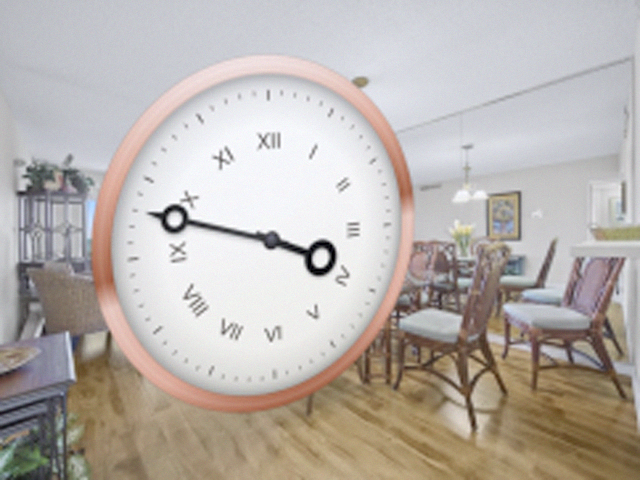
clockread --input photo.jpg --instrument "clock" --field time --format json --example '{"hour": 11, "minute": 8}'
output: {"hour": 3, "minute": 48}
